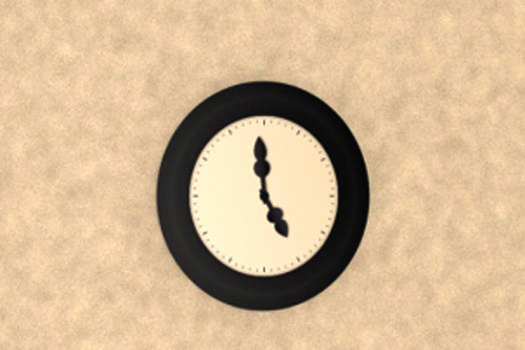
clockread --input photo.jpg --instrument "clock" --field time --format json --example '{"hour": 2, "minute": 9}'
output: {"hour": 4, "minute": 59}
